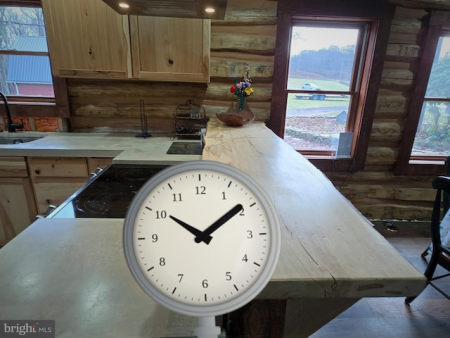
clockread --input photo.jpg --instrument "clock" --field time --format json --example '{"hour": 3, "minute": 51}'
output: {"hour": 10, "minute": 9}
